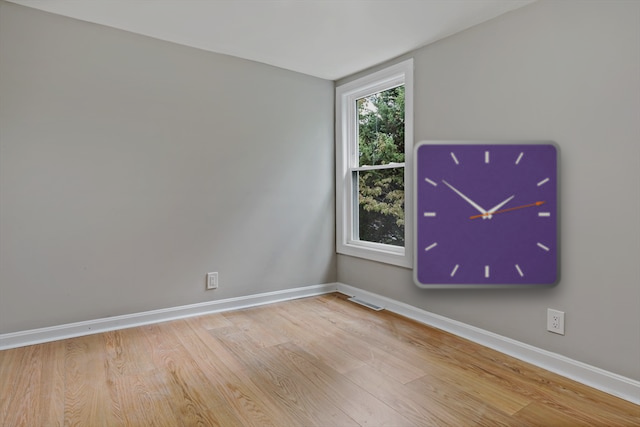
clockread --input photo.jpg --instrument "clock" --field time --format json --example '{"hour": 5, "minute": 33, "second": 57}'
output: {"hour": 1, "minute": 51, "second": 13}
